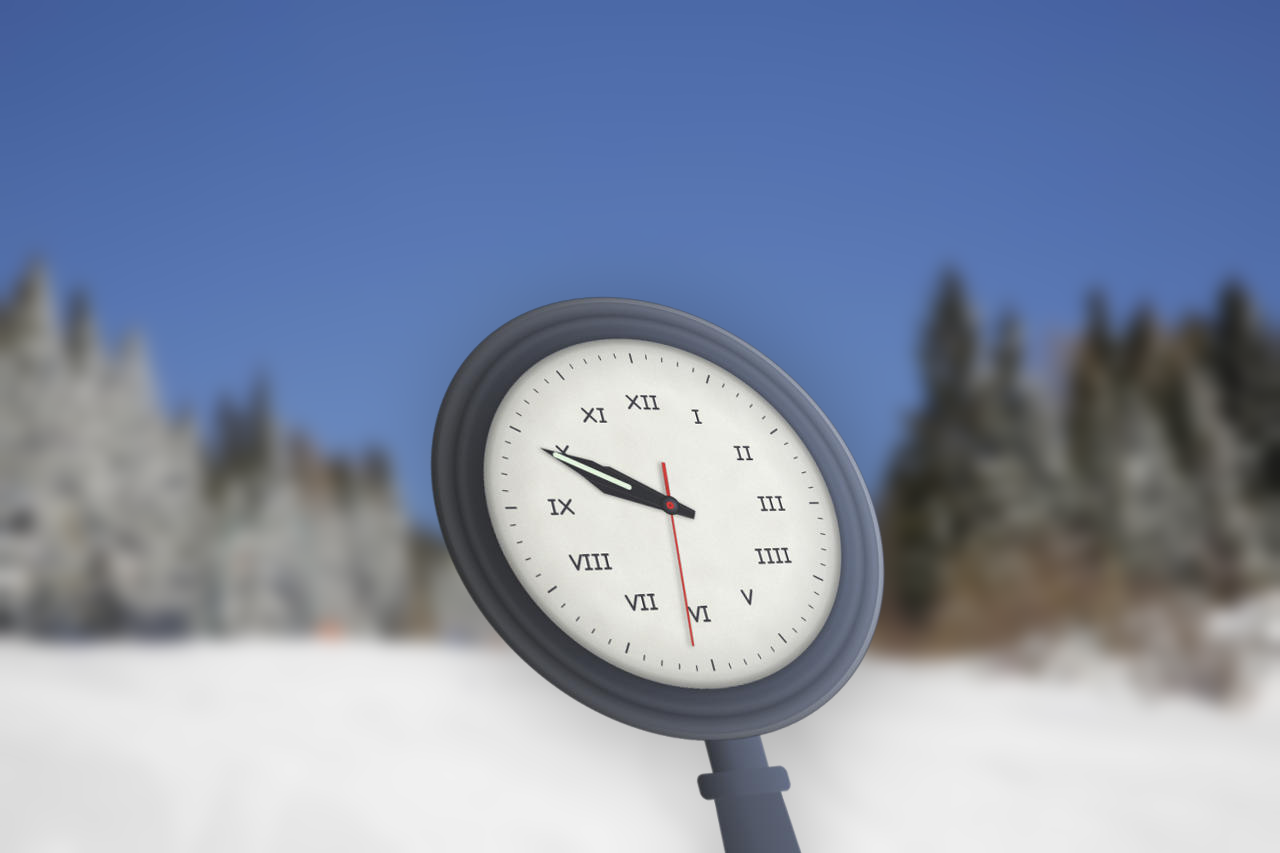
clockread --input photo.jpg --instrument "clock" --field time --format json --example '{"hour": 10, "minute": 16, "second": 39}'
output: {"hour": 9, "minute": 49, "second": 31}
